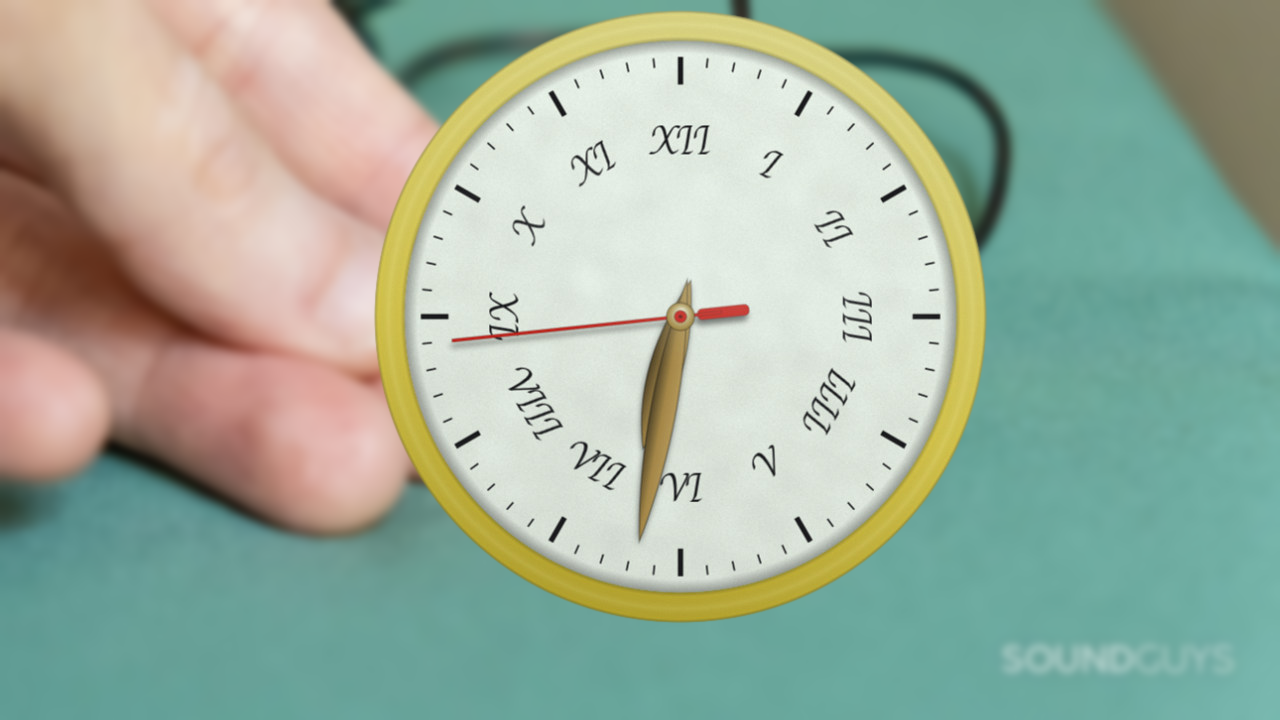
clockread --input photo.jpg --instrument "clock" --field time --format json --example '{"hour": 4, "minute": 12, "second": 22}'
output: {"hour": 6, "minute": 31, "second": 44}
